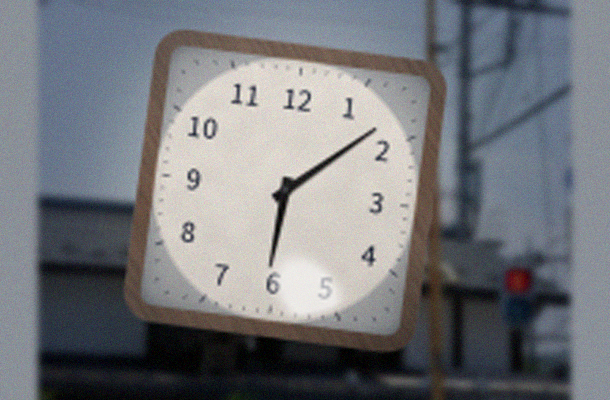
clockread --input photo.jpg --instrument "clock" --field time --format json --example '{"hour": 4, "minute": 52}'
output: {"hour": 6, "minute": 8}
